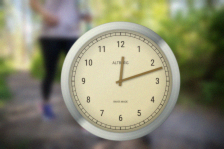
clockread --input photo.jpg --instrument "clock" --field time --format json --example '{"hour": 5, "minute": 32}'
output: {"hour": 12, "minute": 12}
